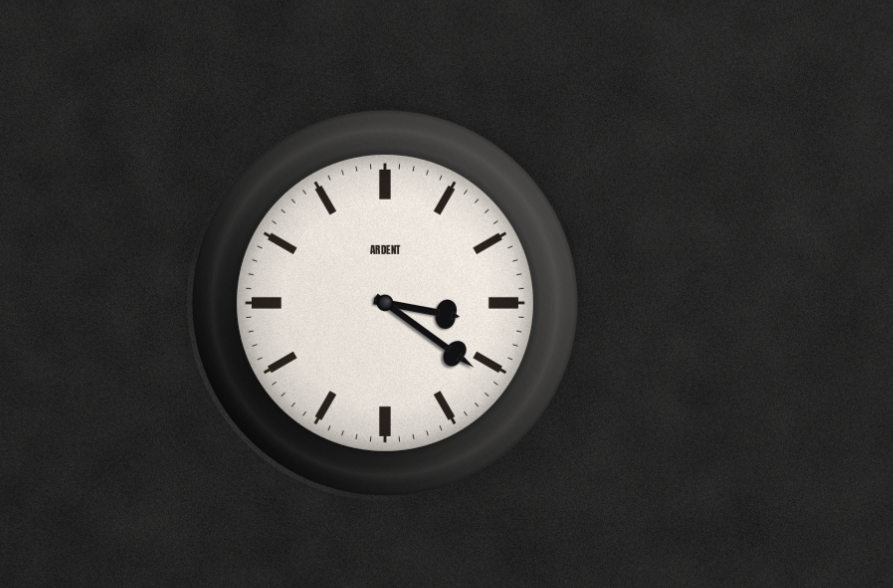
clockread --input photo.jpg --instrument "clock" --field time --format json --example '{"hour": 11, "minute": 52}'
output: {"hour": 3, "minute": 21}
